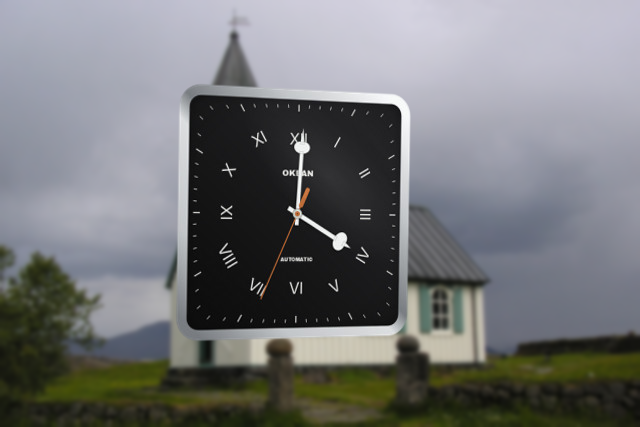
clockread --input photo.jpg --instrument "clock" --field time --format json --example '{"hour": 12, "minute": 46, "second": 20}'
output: {"hour": 4, "minute": 0, "second": 34}
